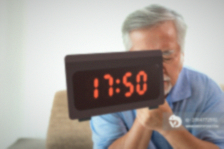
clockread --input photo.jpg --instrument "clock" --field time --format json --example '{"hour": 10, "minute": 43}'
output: {"hour": 17, "minute": 50}
